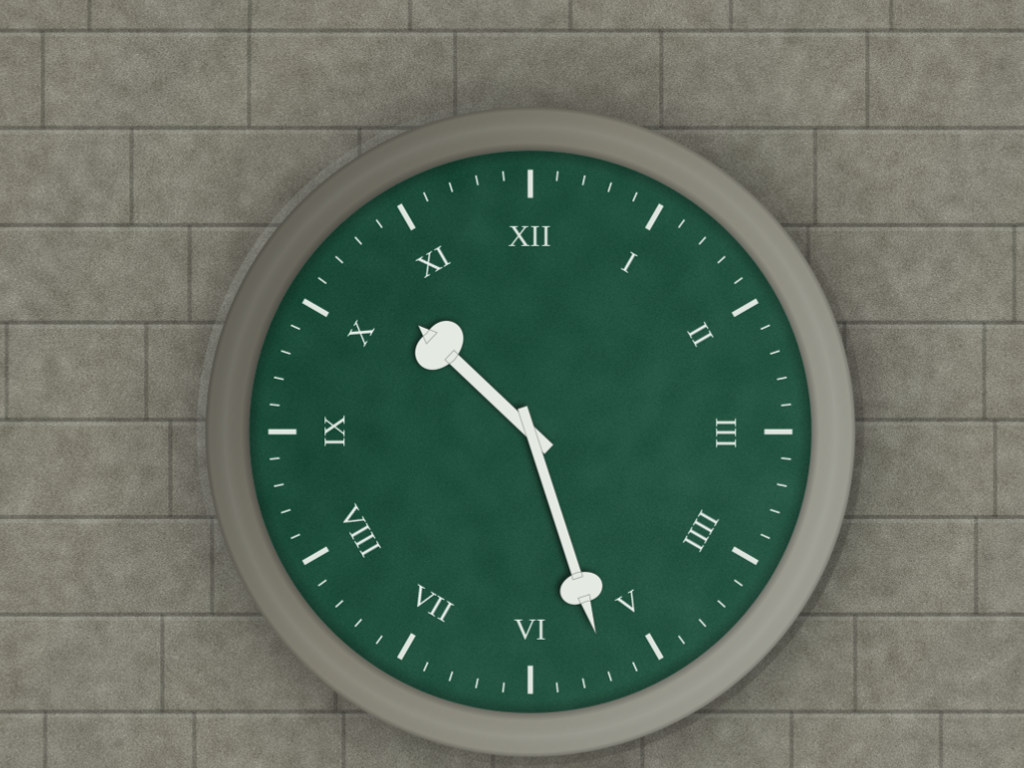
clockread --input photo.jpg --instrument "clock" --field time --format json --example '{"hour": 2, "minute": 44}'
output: {"hour": 10, "minute": 27}
